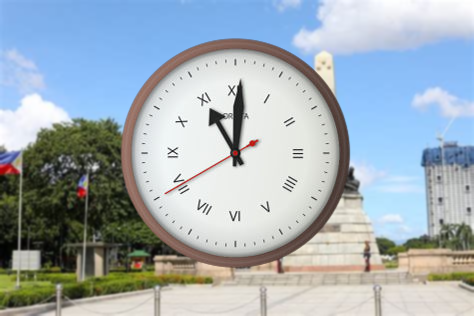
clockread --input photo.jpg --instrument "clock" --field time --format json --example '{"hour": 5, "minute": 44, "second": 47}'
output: {"hour": 11, "minute": 0, "second": 40}
